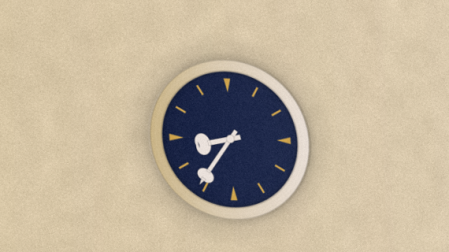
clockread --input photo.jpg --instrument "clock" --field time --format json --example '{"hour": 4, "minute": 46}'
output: {"hour": 8, "minute": 36}
